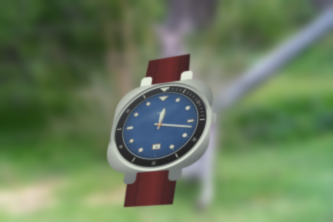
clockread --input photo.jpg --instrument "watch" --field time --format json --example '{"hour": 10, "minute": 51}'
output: {"hour": 12, "minute": 17}
